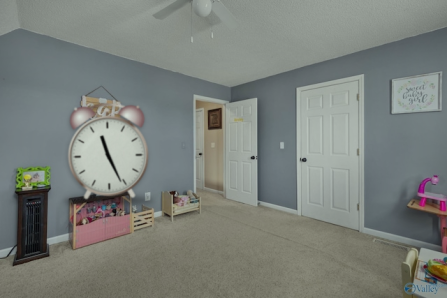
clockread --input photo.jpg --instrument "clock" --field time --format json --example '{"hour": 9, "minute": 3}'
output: {"hour": 11, "minute": 26}
